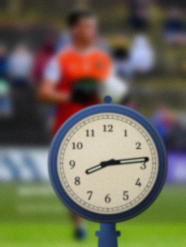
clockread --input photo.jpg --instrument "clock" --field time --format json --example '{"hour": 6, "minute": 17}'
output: {"hour": 8, "minute": 14}
